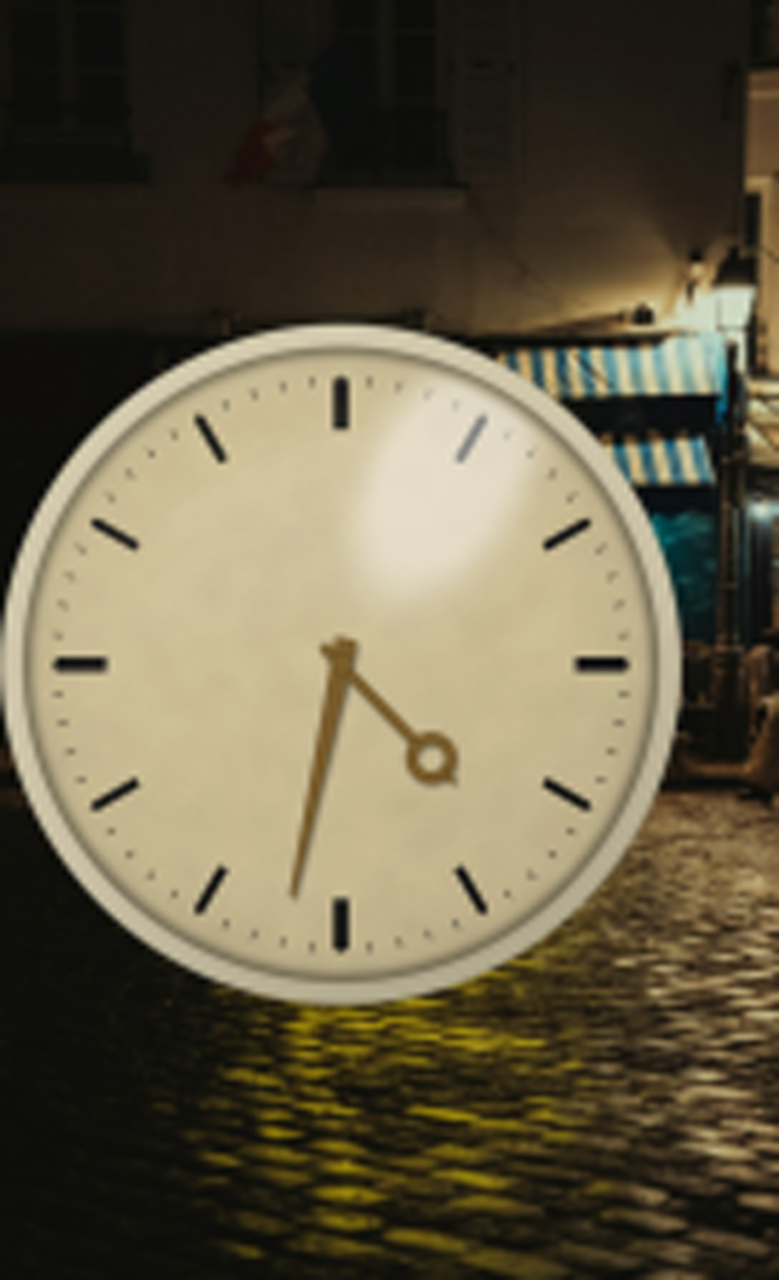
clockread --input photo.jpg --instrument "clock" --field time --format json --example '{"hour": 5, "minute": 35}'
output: {"hour": 4, "minute": 32}
